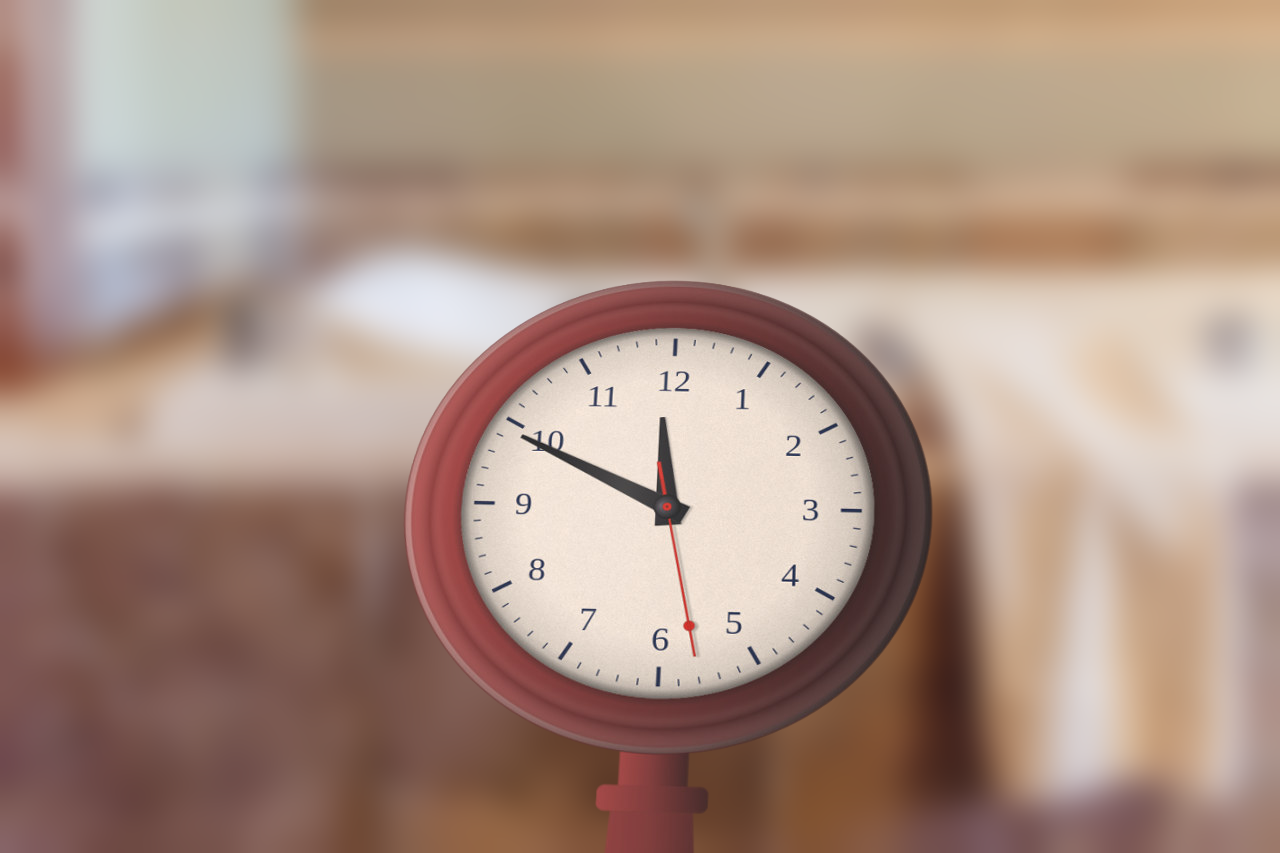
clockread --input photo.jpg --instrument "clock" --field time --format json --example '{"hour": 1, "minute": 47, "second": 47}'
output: {"hour": 11, "minute": 49, "second": 28}
